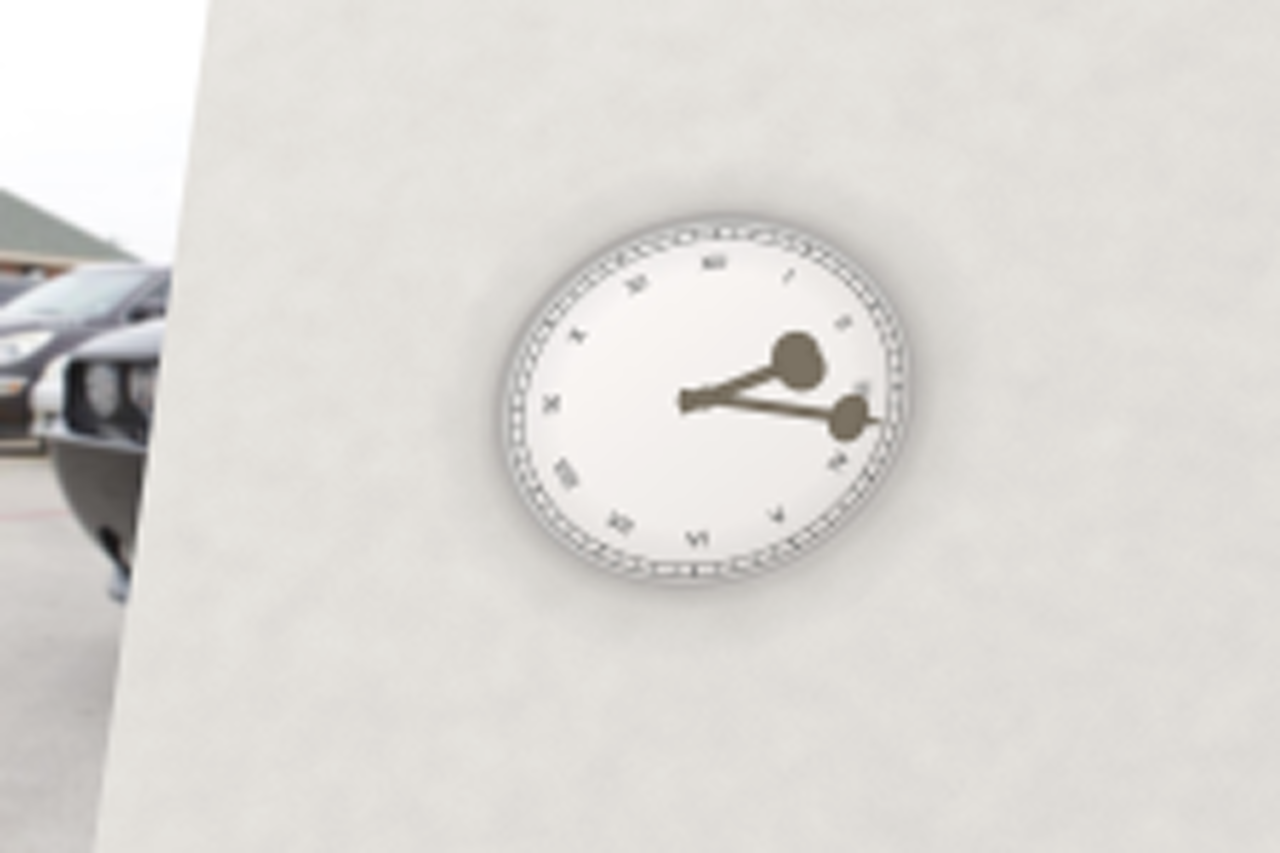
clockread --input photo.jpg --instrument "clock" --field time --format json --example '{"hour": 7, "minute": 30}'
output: {"hour": 2, "minute": 17}
